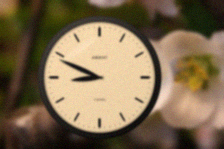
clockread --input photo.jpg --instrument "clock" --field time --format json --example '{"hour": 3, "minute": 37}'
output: {"hour": 8, "minute": 49}
